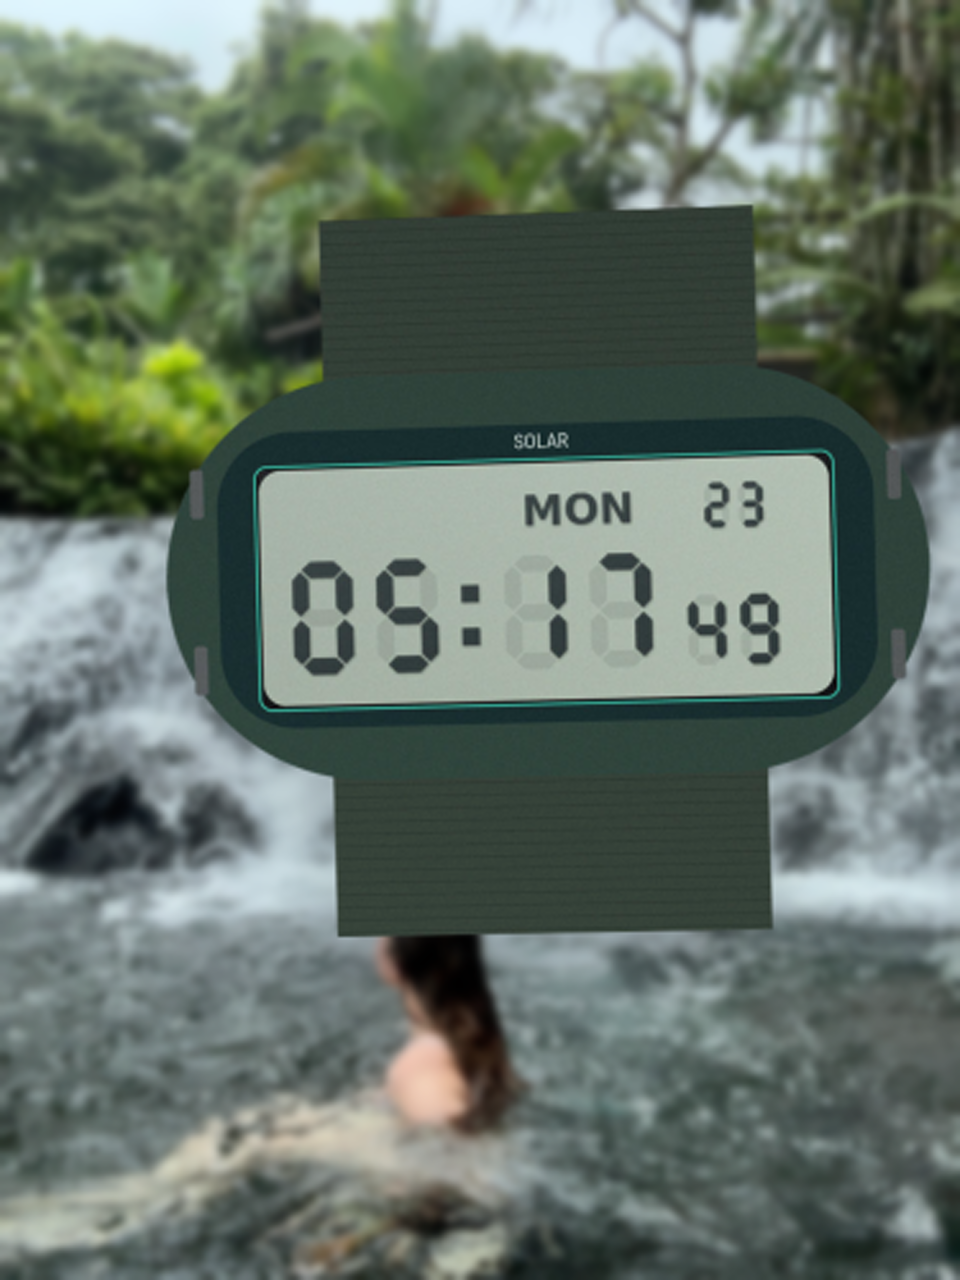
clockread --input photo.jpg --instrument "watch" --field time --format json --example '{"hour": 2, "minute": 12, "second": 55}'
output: {"hour": 5, "minute": 17, "second": 49}
